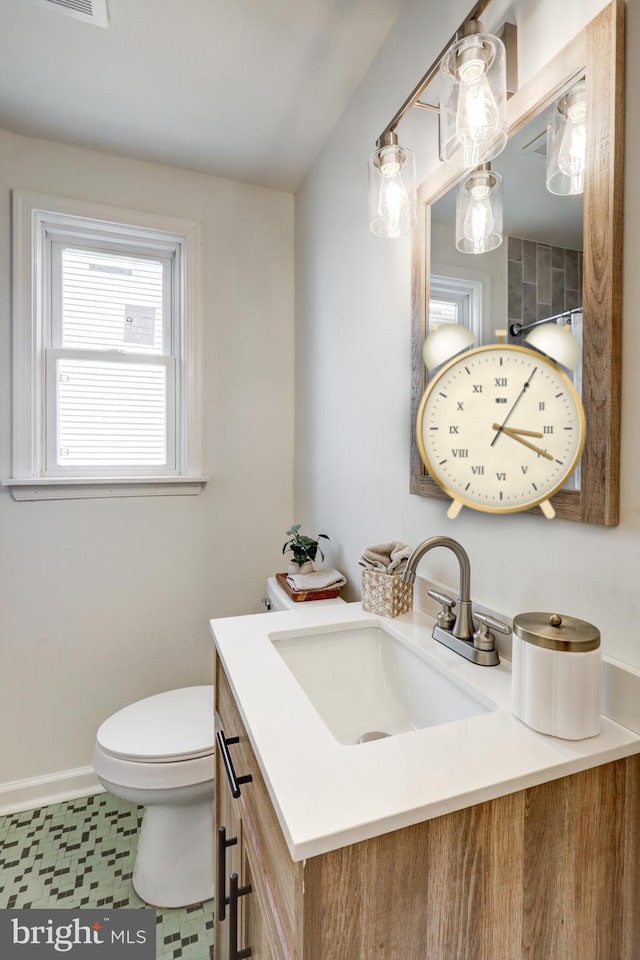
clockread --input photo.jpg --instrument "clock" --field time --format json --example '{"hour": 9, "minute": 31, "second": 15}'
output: {"hour": 3, "minute": 20, "second": 5}
